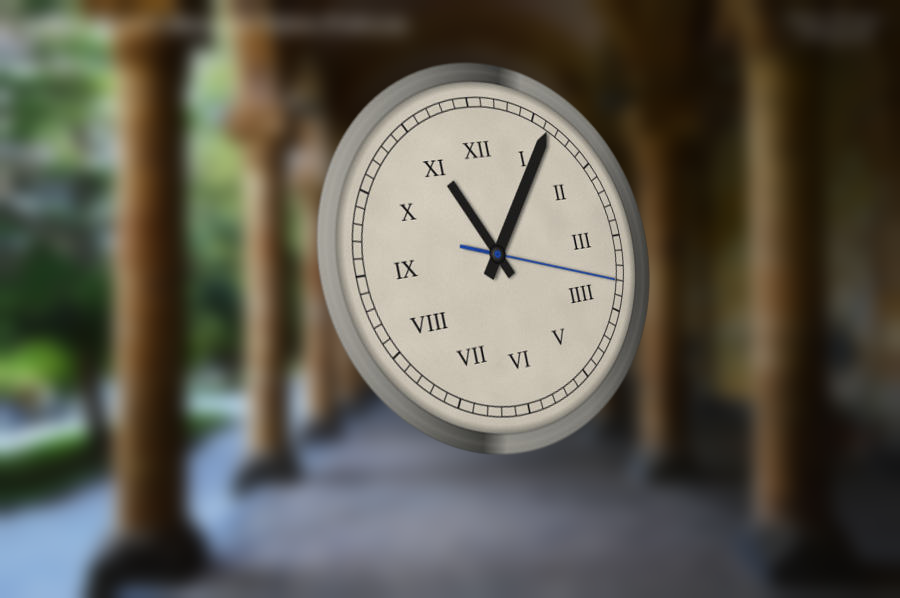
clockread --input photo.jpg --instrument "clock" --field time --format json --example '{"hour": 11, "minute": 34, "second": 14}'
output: {"hour": 11, "minute": 6, "second": 18}
